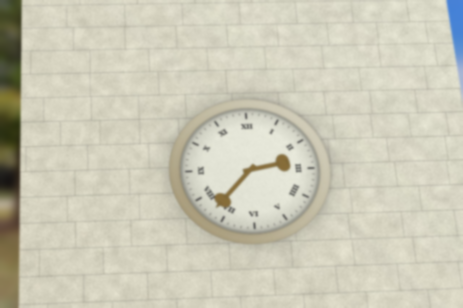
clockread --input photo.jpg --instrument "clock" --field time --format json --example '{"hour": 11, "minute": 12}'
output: {"hour": 2, "minute": 37}
